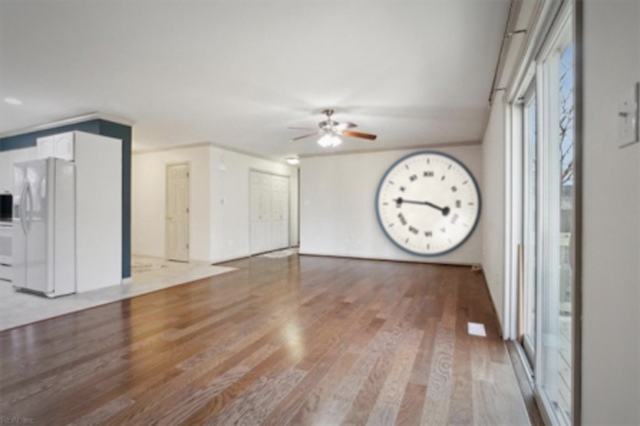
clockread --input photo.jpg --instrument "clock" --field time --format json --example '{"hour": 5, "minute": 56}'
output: {"hour": 3, "minute": 46}
